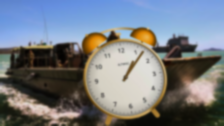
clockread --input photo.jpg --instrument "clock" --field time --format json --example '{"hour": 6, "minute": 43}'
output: {"hour": 1, "minute": 7}
